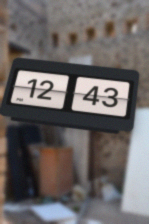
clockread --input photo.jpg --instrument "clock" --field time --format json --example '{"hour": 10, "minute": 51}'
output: {"hour": 12, "minute": 43}
